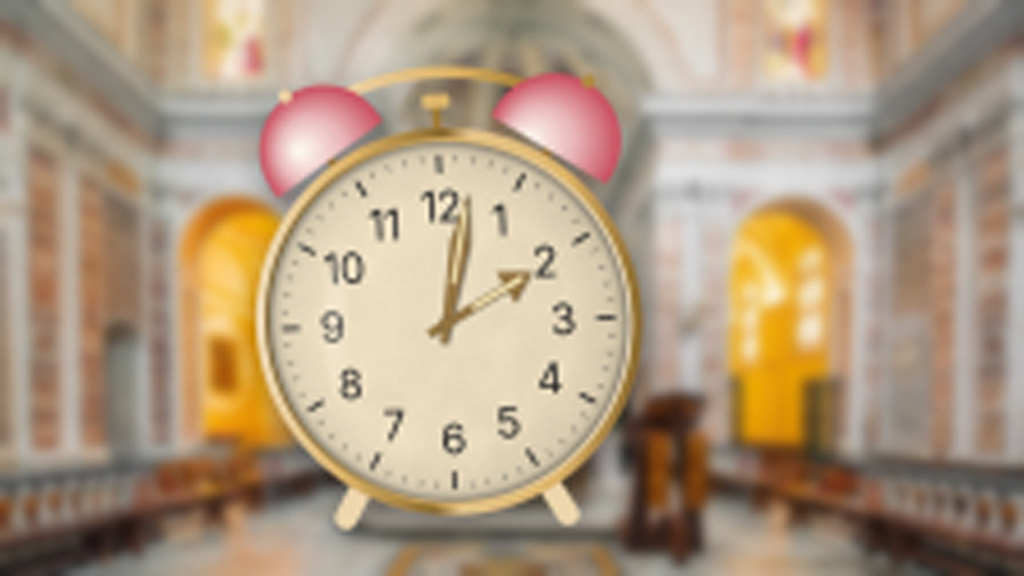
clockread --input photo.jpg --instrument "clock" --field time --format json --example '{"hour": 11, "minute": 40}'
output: {"hour": 2, "minute": 2}
